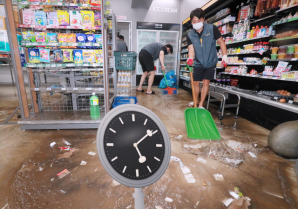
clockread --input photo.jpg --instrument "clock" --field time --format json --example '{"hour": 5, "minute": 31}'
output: {"hour": 5, "minute": 9}
